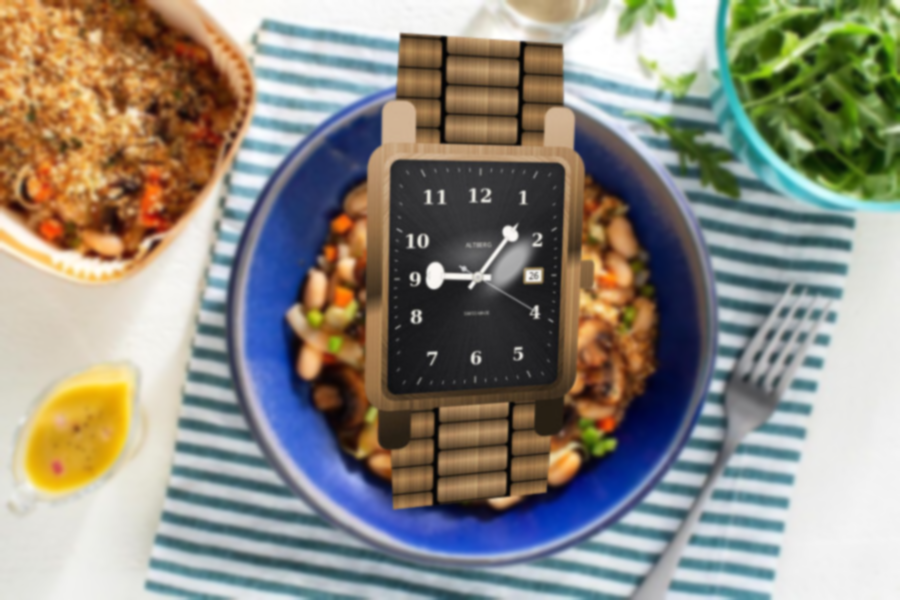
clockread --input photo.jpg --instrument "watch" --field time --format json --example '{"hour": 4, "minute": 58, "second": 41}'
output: {"hour": 9, "minute": 6, "second": 20}
